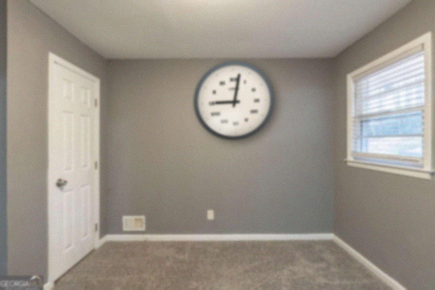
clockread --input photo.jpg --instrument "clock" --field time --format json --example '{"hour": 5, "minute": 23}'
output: {"hour": 9, "minute": 2}
